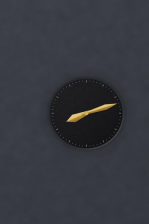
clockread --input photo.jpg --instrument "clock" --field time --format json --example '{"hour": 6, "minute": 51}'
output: {"hour": 8, "minute": 12}
